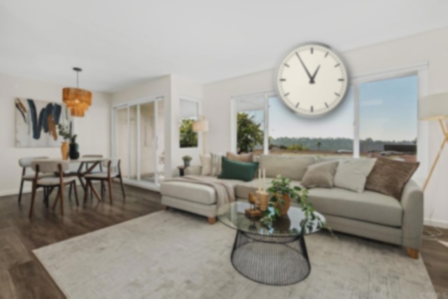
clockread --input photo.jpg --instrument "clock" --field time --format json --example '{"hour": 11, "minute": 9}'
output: {"hour": 12, "minute": 55}
